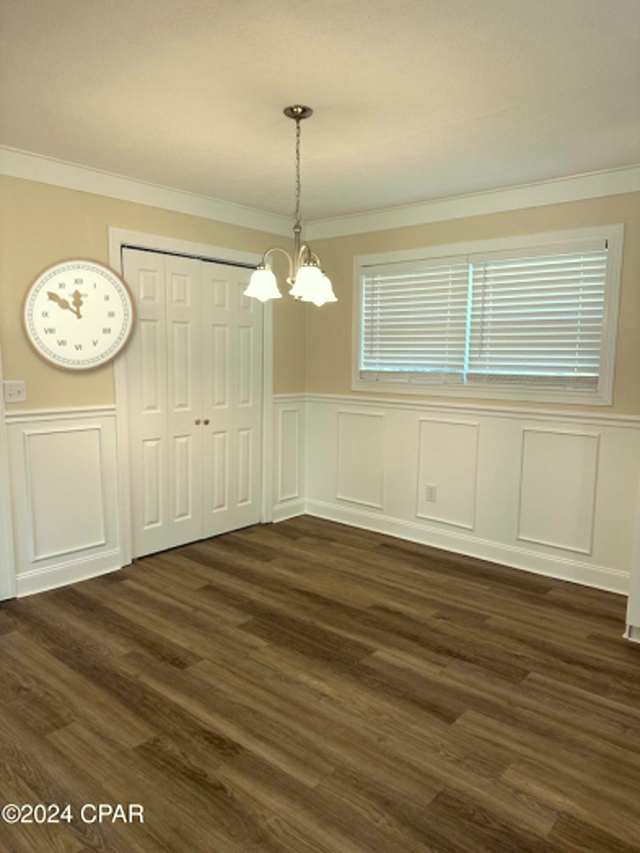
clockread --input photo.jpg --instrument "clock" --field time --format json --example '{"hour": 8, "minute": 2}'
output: {"hour": 11, "minute": 51}
